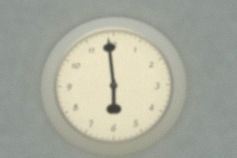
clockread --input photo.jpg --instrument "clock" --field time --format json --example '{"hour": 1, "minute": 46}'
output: {"hour": 5, "minute": 59}
